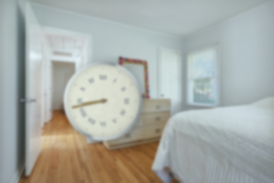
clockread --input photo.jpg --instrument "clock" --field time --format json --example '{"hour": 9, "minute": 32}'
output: {"hour": 8, "minute": 43}
